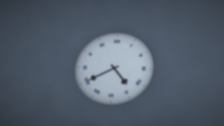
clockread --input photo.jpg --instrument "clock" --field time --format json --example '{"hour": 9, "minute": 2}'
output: {"hour": 4, "minute": 40}
